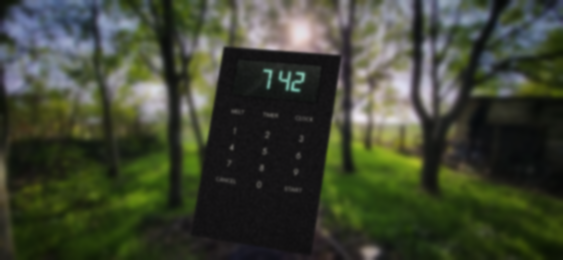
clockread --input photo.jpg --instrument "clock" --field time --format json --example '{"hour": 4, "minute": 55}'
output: {"hour": 7, "minute": 42}
